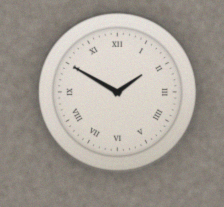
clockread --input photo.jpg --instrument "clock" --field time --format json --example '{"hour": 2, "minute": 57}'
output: {"hour": 1, "minute": 50}
